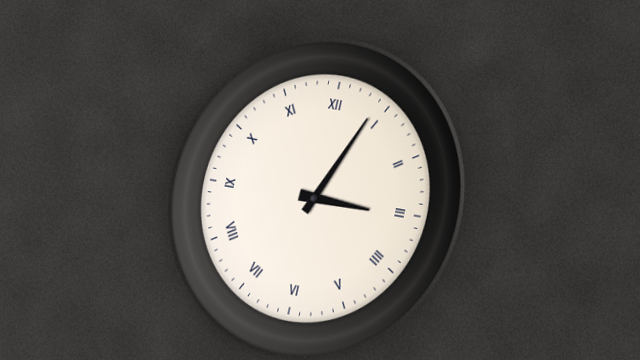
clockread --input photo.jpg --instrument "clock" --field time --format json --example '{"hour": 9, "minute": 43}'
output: {"hour": 3, "minute": 4}
